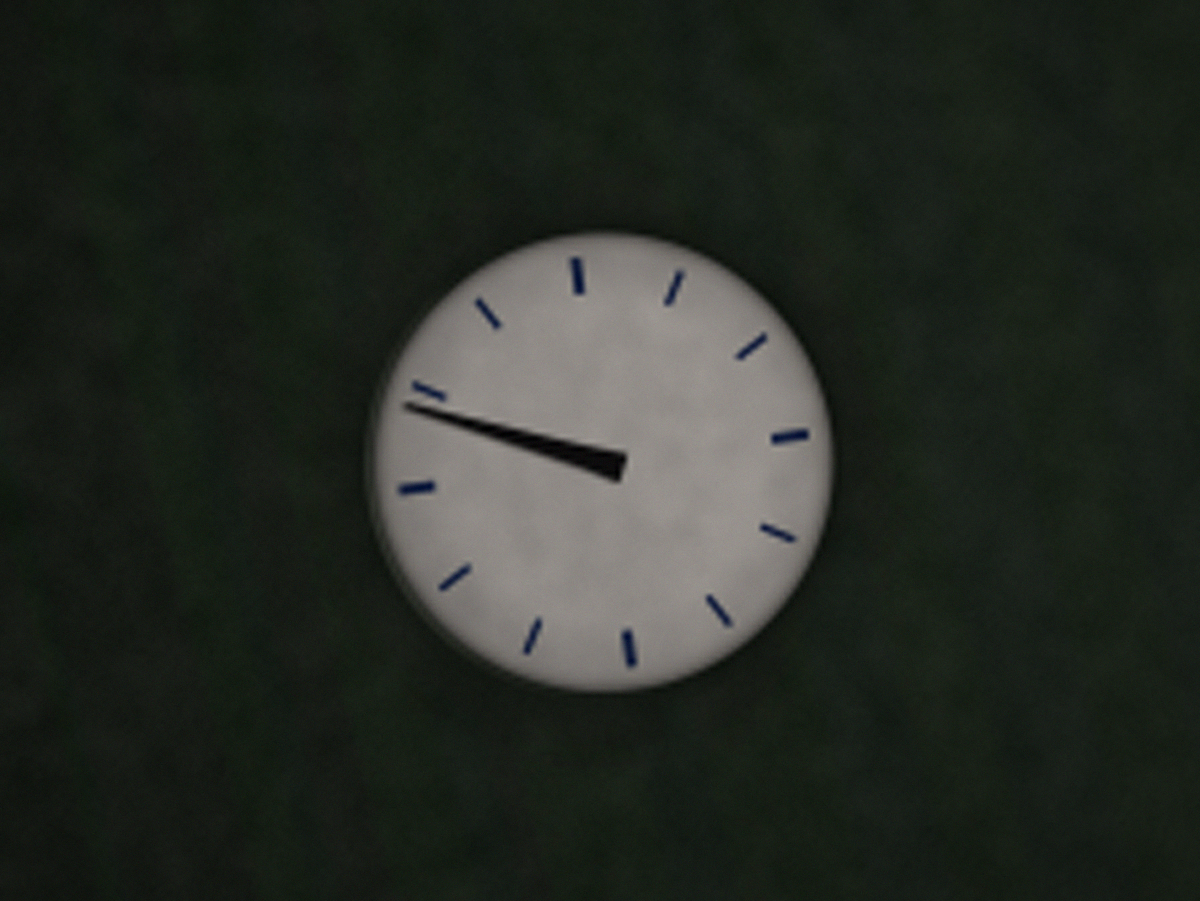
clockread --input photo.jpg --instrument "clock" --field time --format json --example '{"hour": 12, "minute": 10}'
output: {"hour": 9, "minute": 49}
